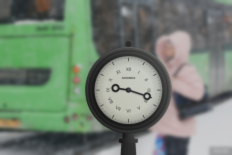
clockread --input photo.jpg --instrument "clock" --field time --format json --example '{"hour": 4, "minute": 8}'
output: {"hour": 9, "minute": 18}
